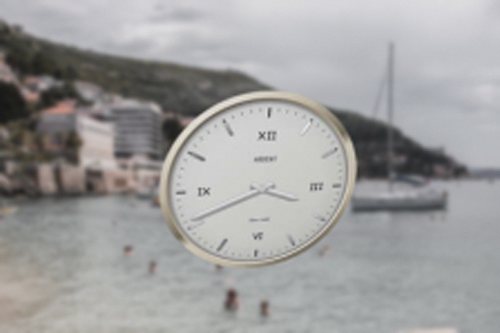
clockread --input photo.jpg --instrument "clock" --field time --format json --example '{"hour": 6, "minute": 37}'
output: {"hour": 3, "minute": 41}
